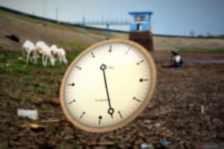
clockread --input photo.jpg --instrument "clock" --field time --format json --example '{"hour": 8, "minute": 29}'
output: {"hour": 11, "minute": 27}
